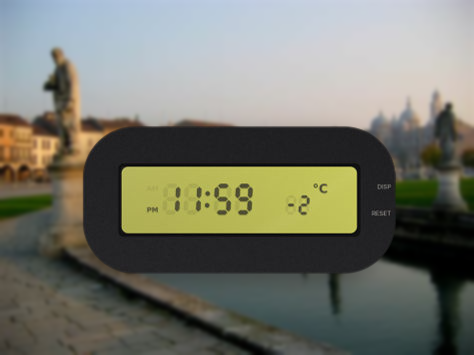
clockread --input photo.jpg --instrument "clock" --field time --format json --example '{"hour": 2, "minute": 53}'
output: {"hour": 11, "minute": 59}
